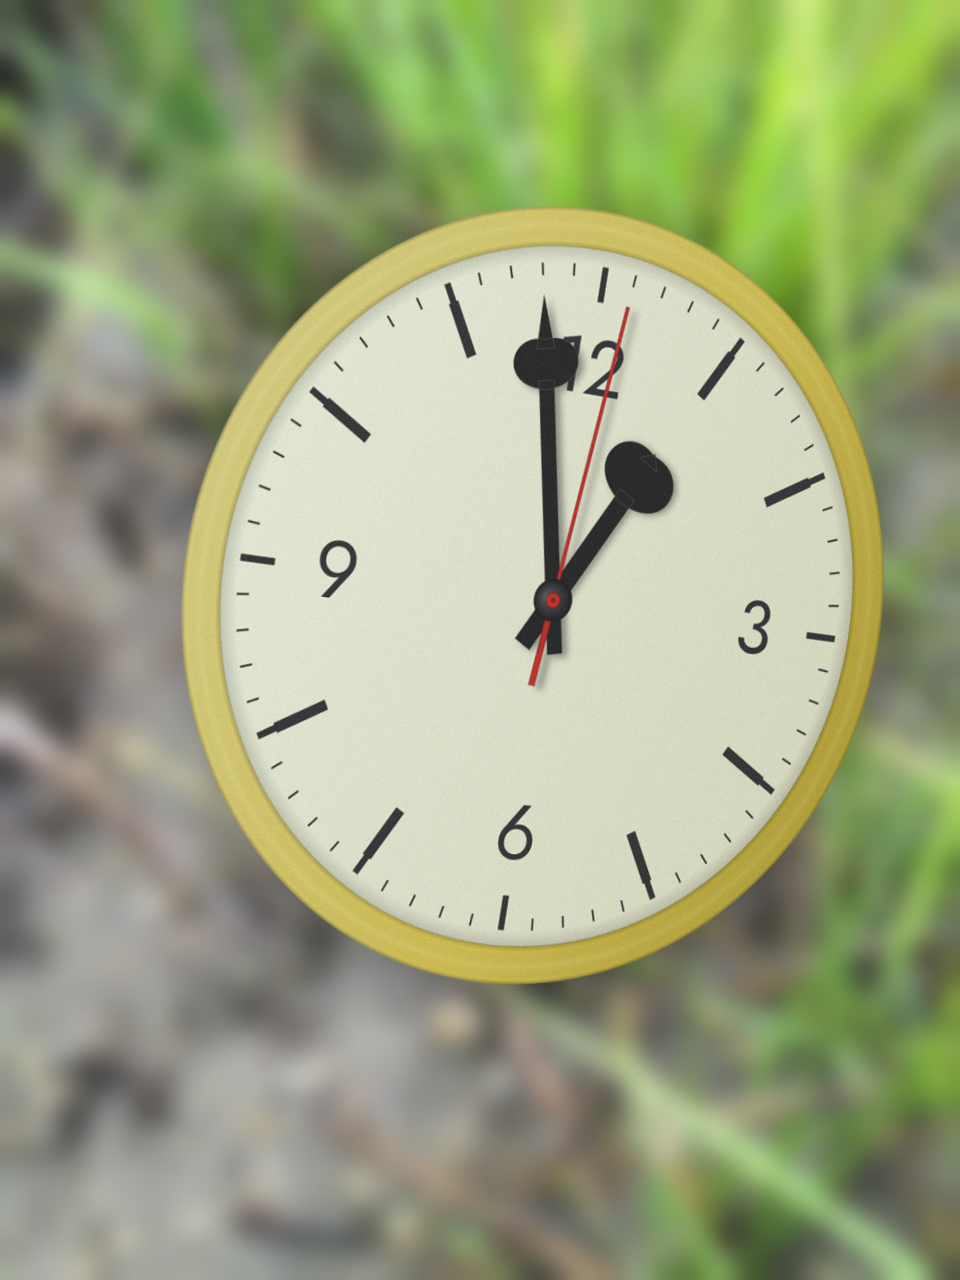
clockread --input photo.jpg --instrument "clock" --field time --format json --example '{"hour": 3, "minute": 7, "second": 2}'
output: {"hour": 12, "minute": 58, "second": 1}
